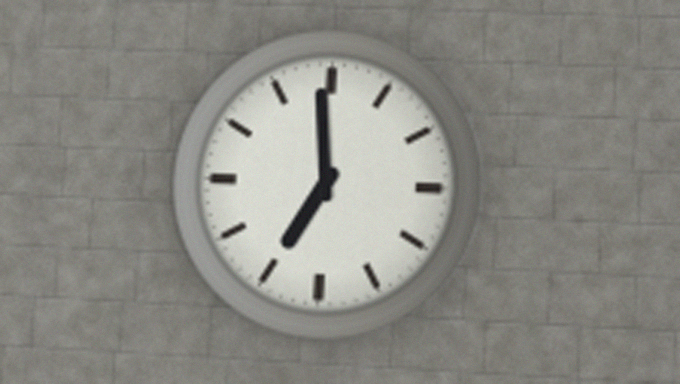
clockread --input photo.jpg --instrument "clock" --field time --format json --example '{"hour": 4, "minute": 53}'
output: {"hour": 6, "minute": 59}
